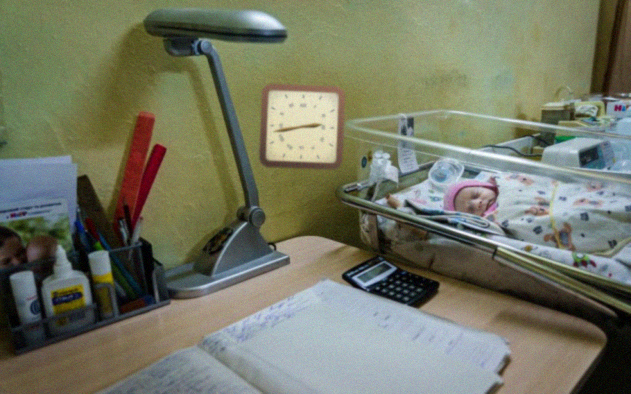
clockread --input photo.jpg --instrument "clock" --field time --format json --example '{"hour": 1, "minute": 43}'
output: {"hour": 2, "minute": 43}
